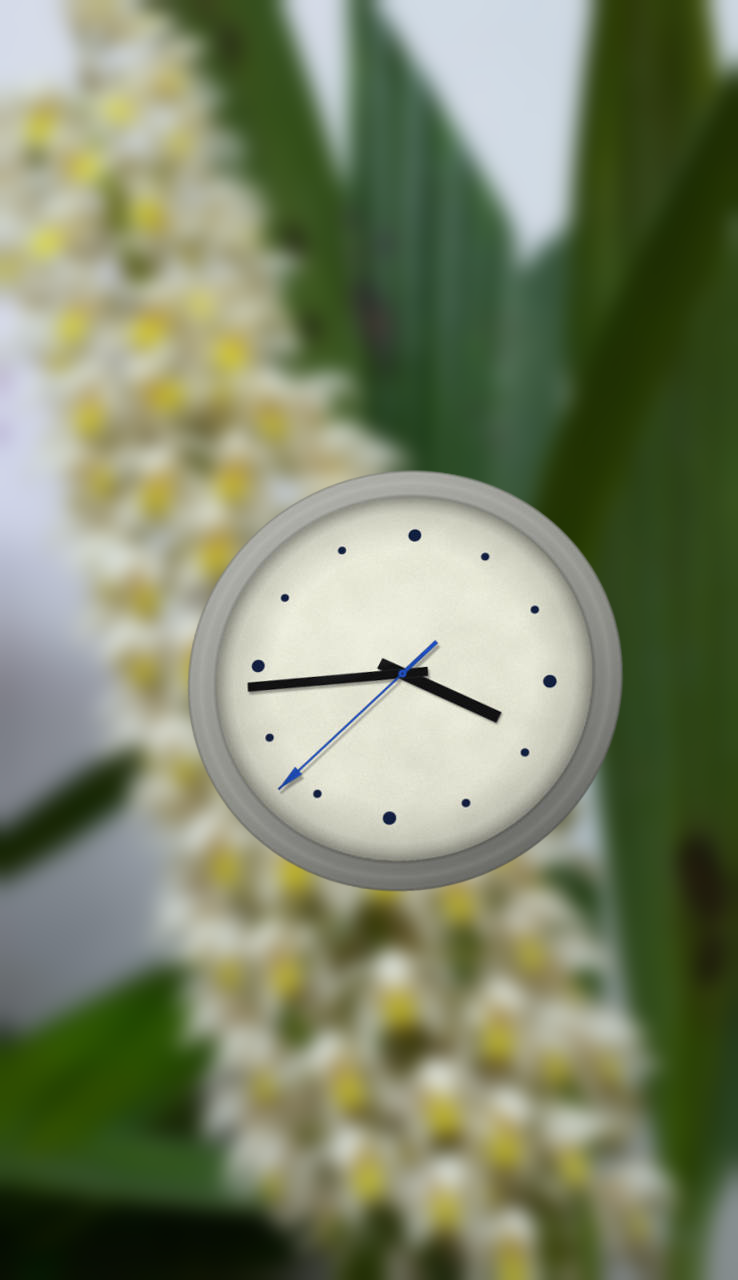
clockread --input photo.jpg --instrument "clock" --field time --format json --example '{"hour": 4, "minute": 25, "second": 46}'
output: {"hour": 3, "minute": 43, "second": 37}
